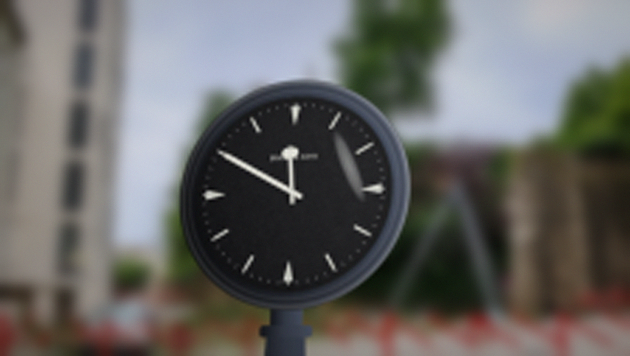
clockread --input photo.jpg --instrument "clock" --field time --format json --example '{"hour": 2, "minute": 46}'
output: {"hour": 11, "minute": 50}
